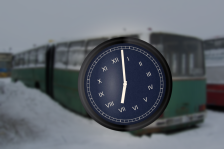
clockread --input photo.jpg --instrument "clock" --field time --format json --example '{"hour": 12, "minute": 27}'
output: {"hour": 7, "minute": 3}
